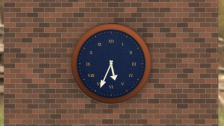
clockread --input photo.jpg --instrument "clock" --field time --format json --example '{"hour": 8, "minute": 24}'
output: {"hour": 5, "minute": 34}
